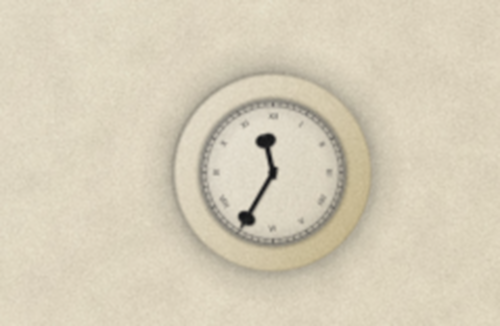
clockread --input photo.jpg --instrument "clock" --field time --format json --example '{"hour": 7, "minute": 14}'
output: {"hour": 11, "minute": 35}
